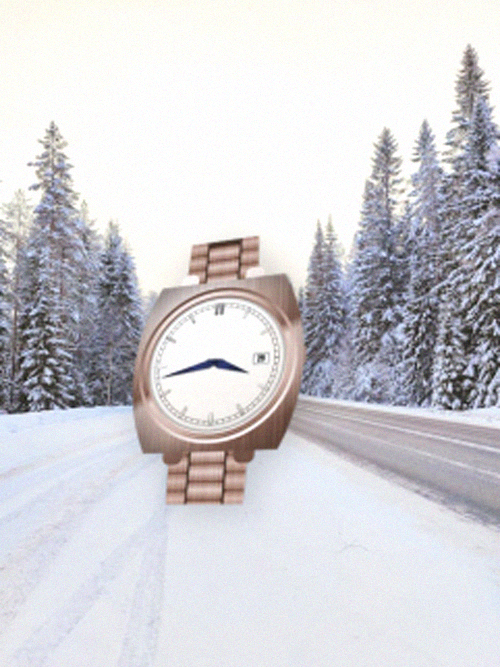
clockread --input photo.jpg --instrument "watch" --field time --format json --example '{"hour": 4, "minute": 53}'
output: {"hour": 3, "minute": 43}
